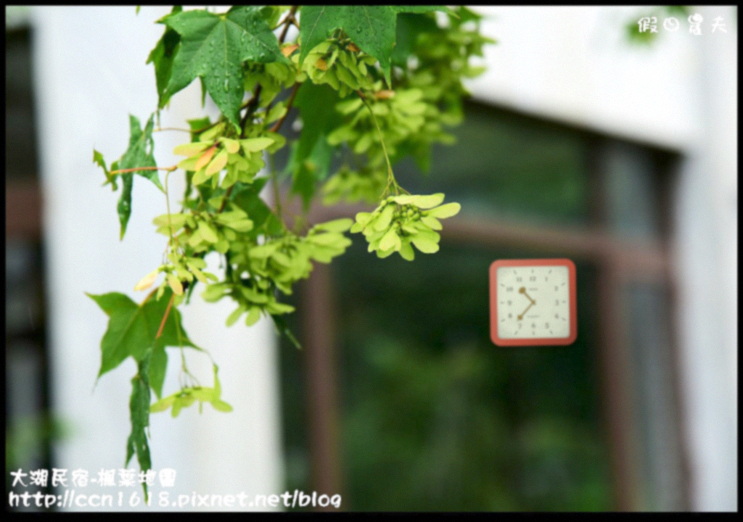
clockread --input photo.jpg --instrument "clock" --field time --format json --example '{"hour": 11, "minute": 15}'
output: {"hour": 10, "minute": 37}
